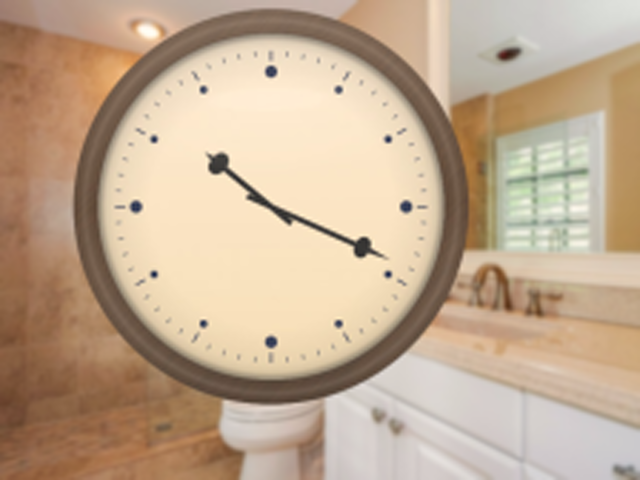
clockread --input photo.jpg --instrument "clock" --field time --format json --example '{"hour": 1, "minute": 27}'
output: {"hour": 10, "minute": 19}
